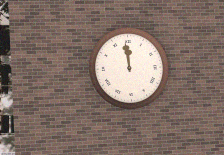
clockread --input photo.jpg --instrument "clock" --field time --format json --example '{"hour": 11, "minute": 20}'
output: {"hour": 11, "minute": 59}
